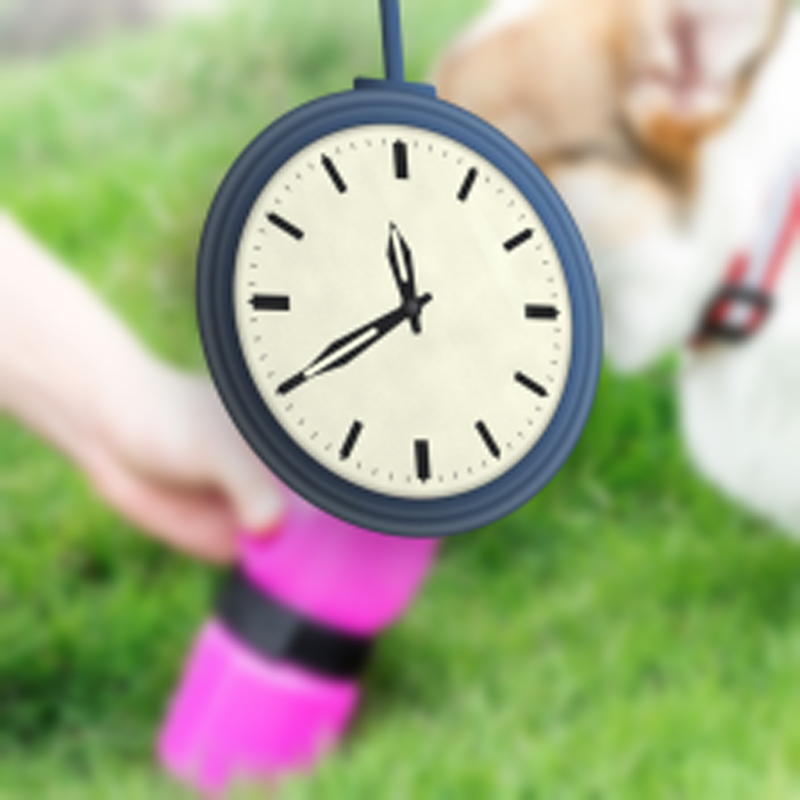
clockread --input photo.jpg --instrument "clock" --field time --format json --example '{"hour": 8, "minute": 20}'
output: {"hour": 11, "minute": 40}
